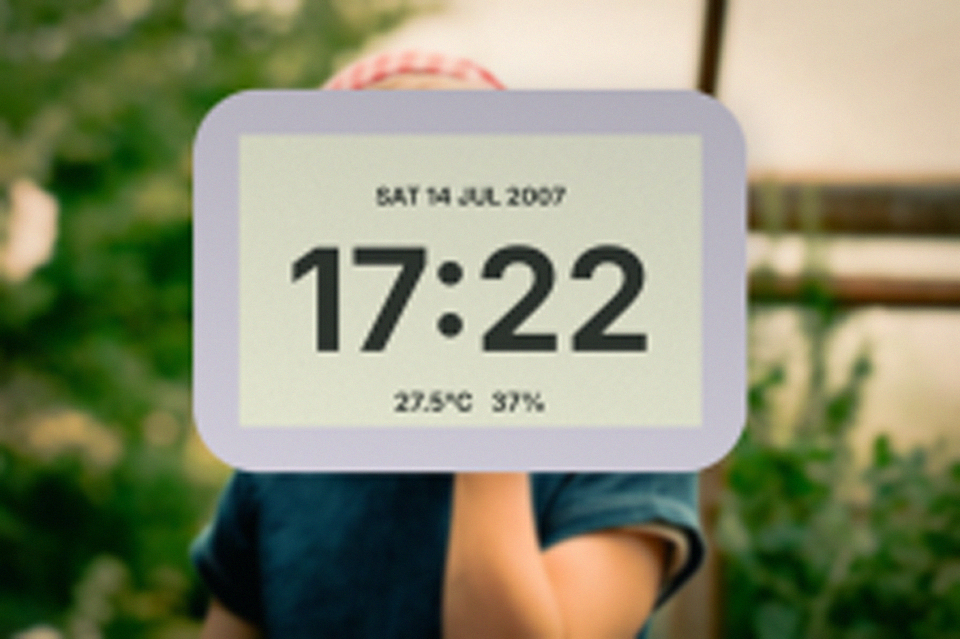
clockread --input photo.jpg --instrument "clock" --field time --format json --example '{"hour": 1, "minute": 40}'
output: {"hour": 17, "minute": 22}
